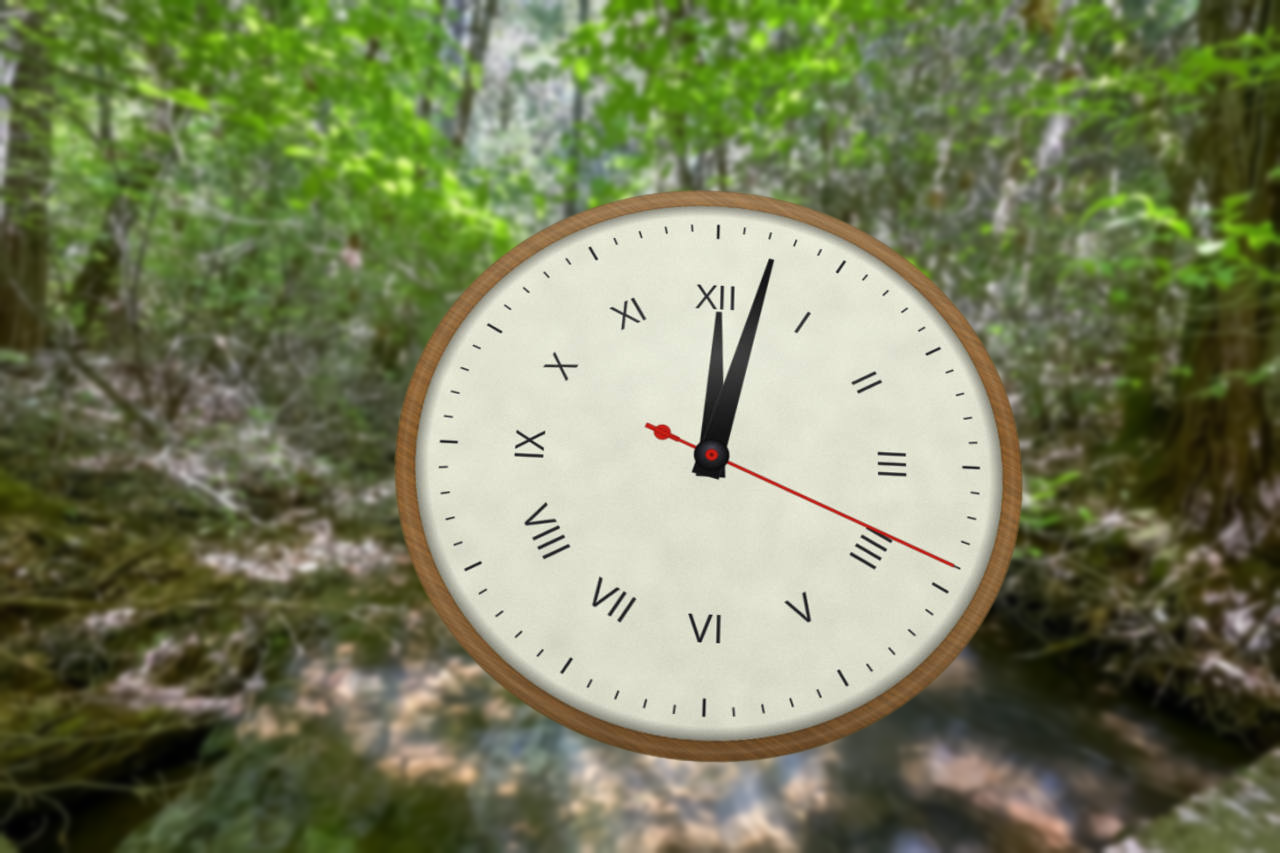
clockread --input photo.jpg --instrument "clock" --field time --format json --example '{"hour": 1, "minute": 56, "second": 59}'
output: {"hour": 12, "minute": 2, "second": 19}
